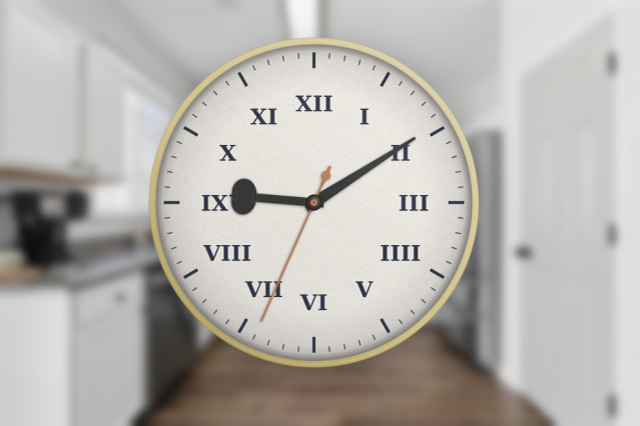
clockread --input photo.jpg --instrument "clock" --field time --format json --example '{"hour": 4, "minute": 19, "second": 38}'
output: {"hour": 9, "minute": 9, "second": 34}
